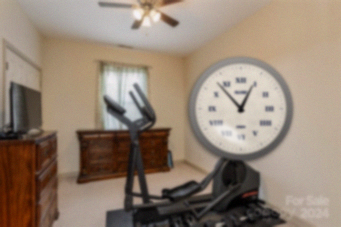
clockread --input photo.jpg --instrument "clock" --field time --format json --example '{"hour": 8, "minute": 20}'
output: {"hour": 12, "minute": 53}
